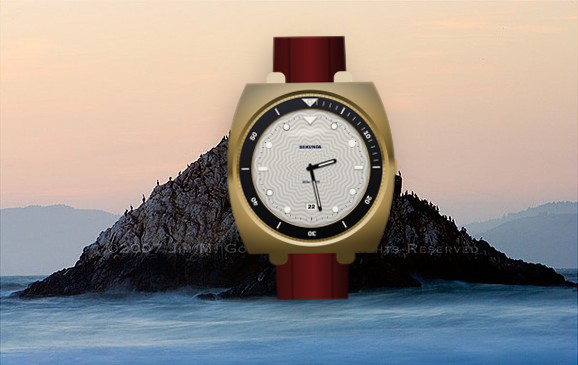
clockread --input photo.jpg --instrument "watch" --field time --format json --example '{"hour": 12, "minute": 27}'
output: {"hour": 2, "minute": 28}
